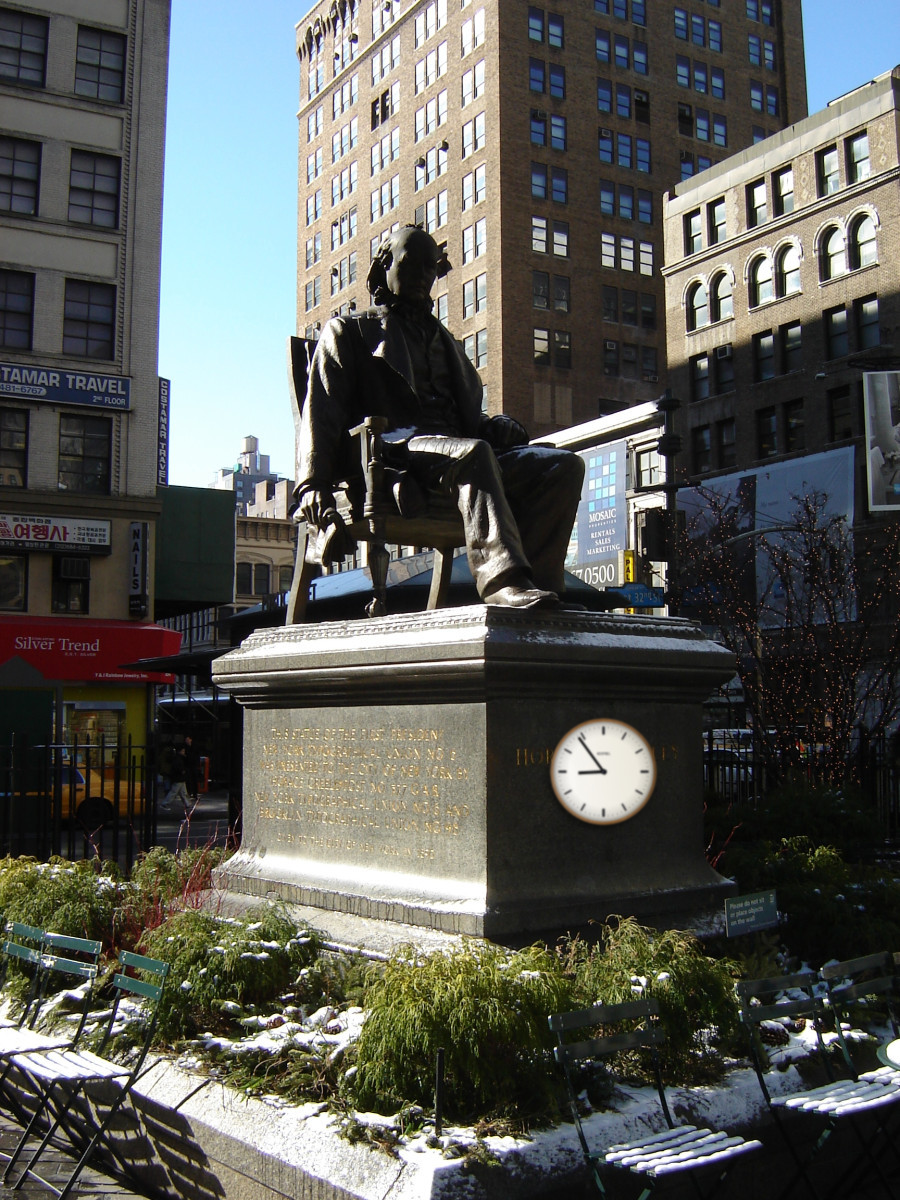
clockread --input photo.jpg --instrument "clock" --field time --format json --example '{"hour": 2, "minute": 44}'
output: {"hour": 8, "minute": 54}
